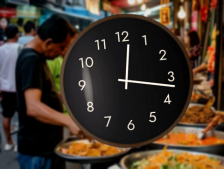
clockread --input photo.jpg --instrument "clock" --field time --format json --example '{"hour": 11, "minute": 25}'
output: {"hour": 12, "minute": 17}
